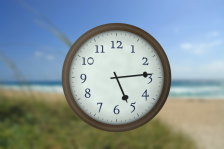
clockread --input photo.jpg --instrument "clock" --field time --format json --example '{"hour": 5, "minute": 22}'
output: {"hour": 5, "minute": 14}
